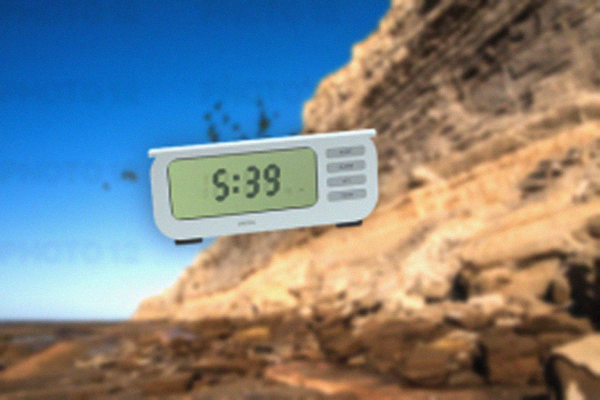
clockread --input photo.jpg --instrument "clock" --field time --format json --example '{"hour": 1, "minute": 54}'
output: {"hour": 5, "minute": 39}
